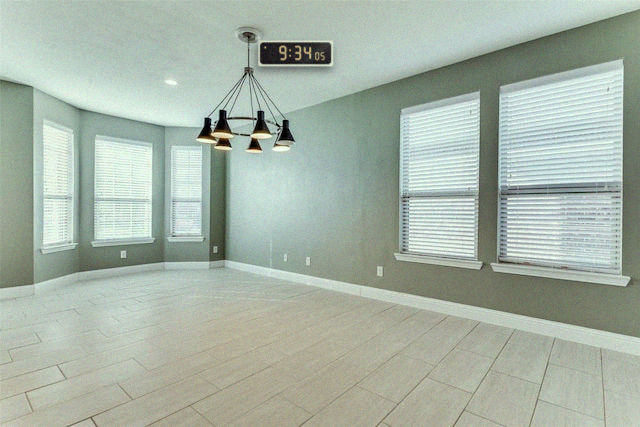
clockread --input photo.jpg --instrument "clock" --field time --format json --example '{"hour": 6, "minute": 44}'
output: {"hour": 9, "minute": 34}
